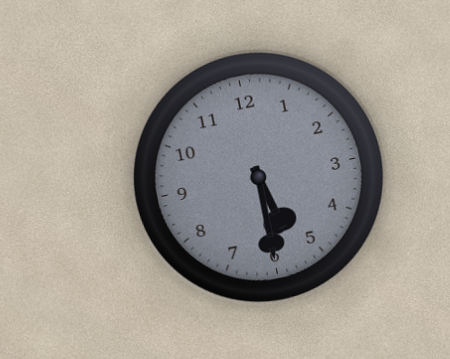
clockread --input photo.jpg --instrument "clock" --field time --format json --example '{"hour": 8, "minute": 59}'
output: {"hour": 5, "minute": 30}
